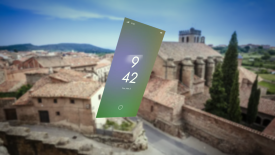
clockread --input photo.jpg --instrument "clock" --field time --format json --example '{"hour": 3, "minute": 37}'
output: {"hour": 9, "minute": 42}
